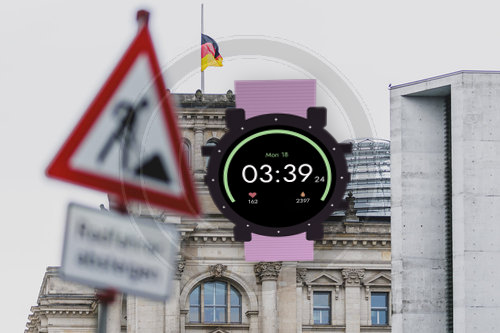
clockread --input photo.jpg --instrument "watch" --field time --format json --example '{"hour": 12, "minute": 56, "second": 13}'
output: {"hour": 3, "minute": 39, "second": 24}
